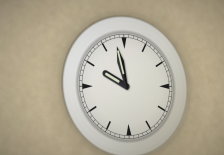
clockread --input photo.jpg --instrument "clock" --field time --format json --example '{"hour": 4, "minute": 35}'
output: {"hour": 9, "minute": 58}
